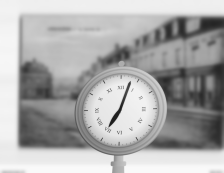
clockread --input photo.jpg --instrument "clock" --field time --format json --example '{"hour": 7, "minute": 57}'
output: {"hour": 7, "minute": 3}
